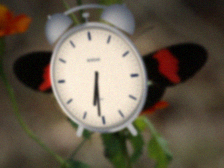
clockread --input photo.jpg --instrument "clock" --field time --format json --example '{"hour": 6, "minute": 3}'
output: {"hour": 6, "minute": 31}
